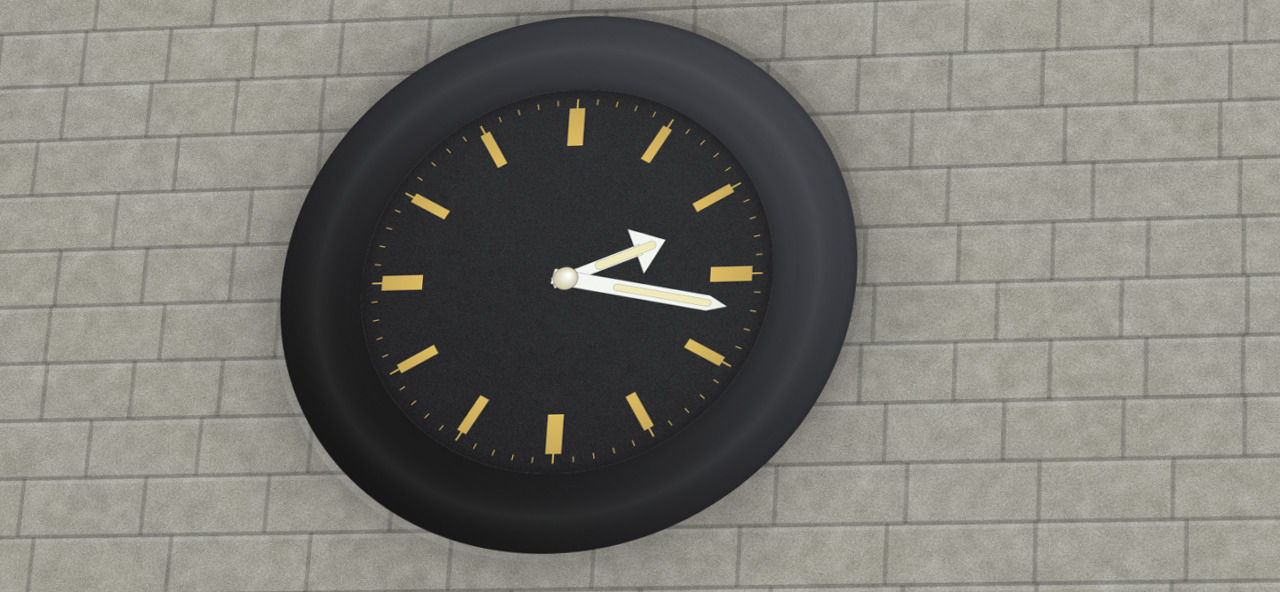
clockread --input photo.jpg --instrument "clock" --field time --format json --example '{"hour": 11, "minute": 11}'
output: {"hour": 2, "minute": 17}
